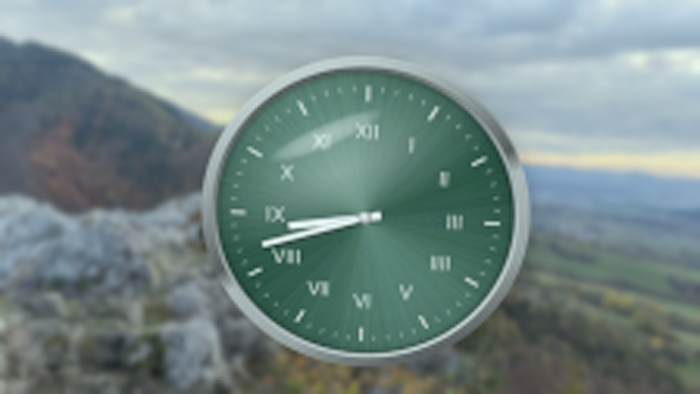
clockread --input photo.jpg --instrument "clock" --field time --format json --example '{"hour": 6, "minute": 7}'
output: {"hour": 8, "minute": 42}
